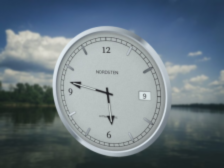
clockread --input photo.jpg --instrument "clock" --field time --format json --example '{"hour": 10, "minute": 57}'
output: {"hour": 5, "minute": 47}
